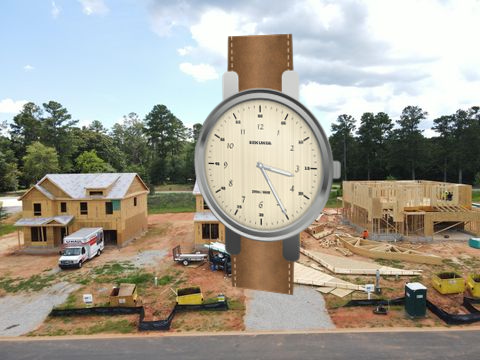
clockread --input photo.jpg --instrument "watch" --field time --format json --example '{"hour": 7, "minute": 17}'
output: {"hour": 3, "minute": 25}
